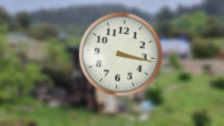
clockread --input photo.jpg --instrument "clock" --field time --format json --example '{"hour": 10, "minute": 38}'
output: {"hour": 3, "minute": 16}
